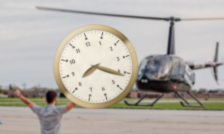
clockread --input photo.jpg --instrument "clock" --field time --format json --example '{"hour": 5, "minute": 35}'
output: {"hour": 8, "minute": 21}
